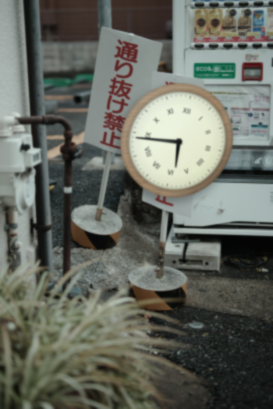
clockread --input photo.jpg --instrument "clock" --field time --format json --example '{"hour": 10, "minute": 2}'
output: {"hour": 5, "minute": 44}
